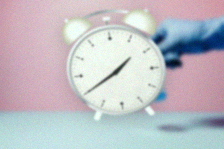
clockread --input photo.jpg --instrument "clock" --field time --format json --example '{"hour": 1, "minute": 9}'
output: {"hour": 1, "minute": 40}
